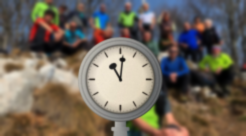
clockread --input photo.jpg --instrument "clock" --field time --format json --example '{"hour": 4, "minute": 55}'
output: {"hour": 11, "minute": 1}
